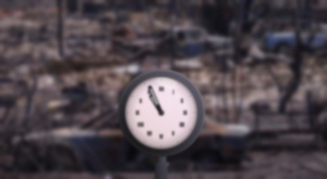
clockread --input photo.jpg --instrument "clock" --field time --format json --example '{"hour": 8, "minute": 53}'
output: {"hour": 10, "minute": 56}
